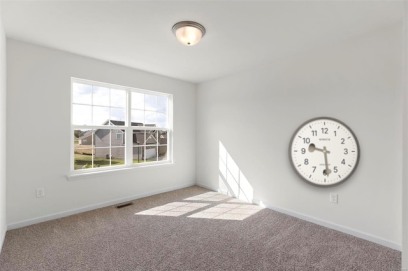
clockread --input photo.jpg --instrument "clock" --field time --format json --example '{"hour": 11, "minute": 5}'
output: {"hour": 9, "minute": 29}
